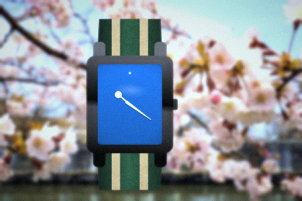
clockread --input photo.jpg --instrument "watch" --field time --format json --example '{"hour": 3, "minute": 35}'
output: {"hour": 10, "minute": 21}
